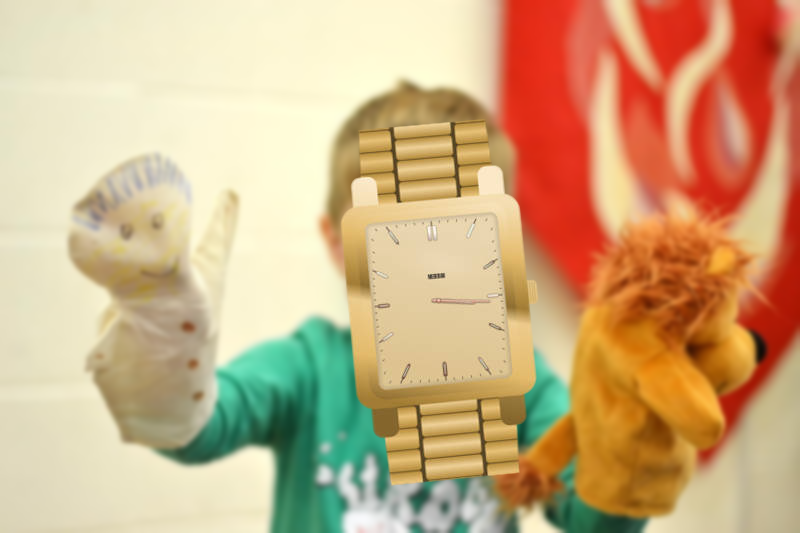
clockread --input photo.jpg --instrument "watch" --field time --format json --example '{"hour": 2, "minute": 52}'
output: {"hour": 3, "minute": 16}
